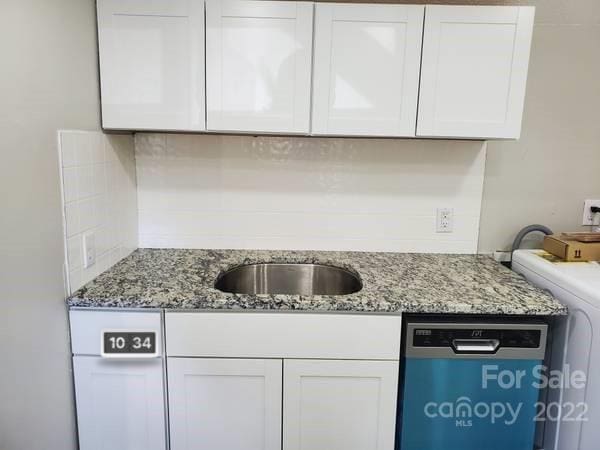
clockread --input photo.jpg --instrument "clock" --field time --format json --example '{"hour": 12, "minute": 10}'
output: {"hour": 10, "minute": 34}
